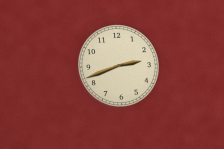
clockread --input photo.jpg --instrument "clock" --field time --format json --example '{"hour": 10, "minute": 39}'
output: {"hour": 2, "minute": 42}
